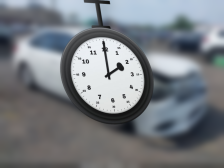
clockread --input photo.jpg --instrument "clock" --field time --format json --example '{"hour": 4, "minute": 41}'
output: {"hour": 2, "minute": 0}
